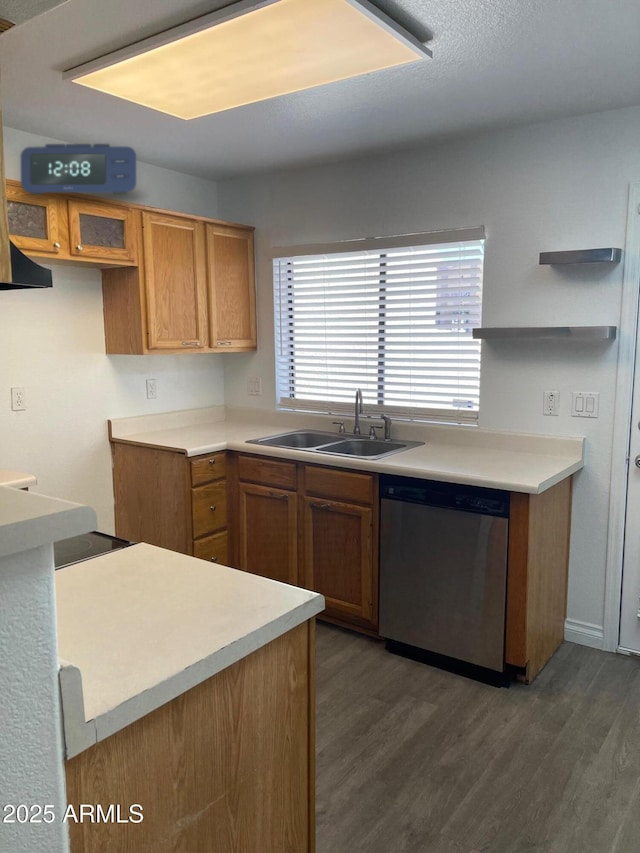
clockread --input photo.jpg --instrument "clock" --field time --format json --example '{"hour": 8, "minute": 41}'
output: {"hour": 12, "minute": 8}
